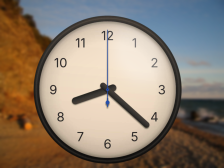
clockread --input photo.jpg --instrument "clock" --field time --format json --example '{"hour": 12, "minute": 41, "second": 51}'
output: {"hour": 8, "minute": 22, "second": 0}
